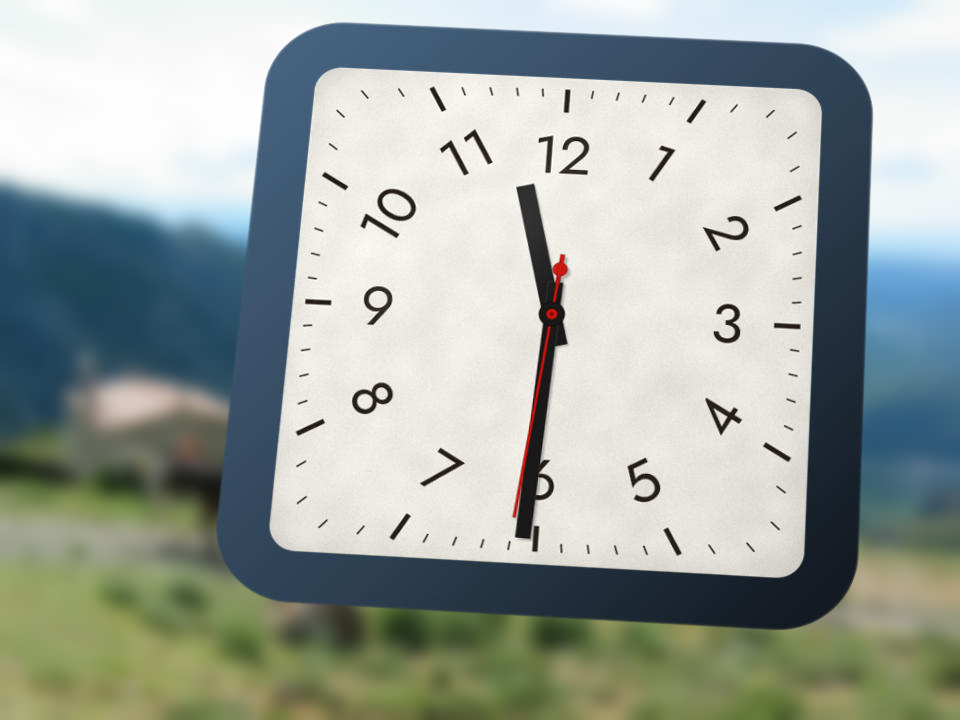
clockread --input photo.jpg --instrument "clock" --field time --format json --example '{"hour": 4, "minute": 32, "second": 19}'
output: {"hour": 11, "minute": 30, "second": 31}
